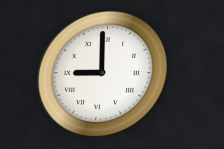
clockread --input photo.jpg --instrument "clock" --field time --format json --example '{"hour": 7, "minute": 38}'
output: {"hour": 8, "minute": 59}
